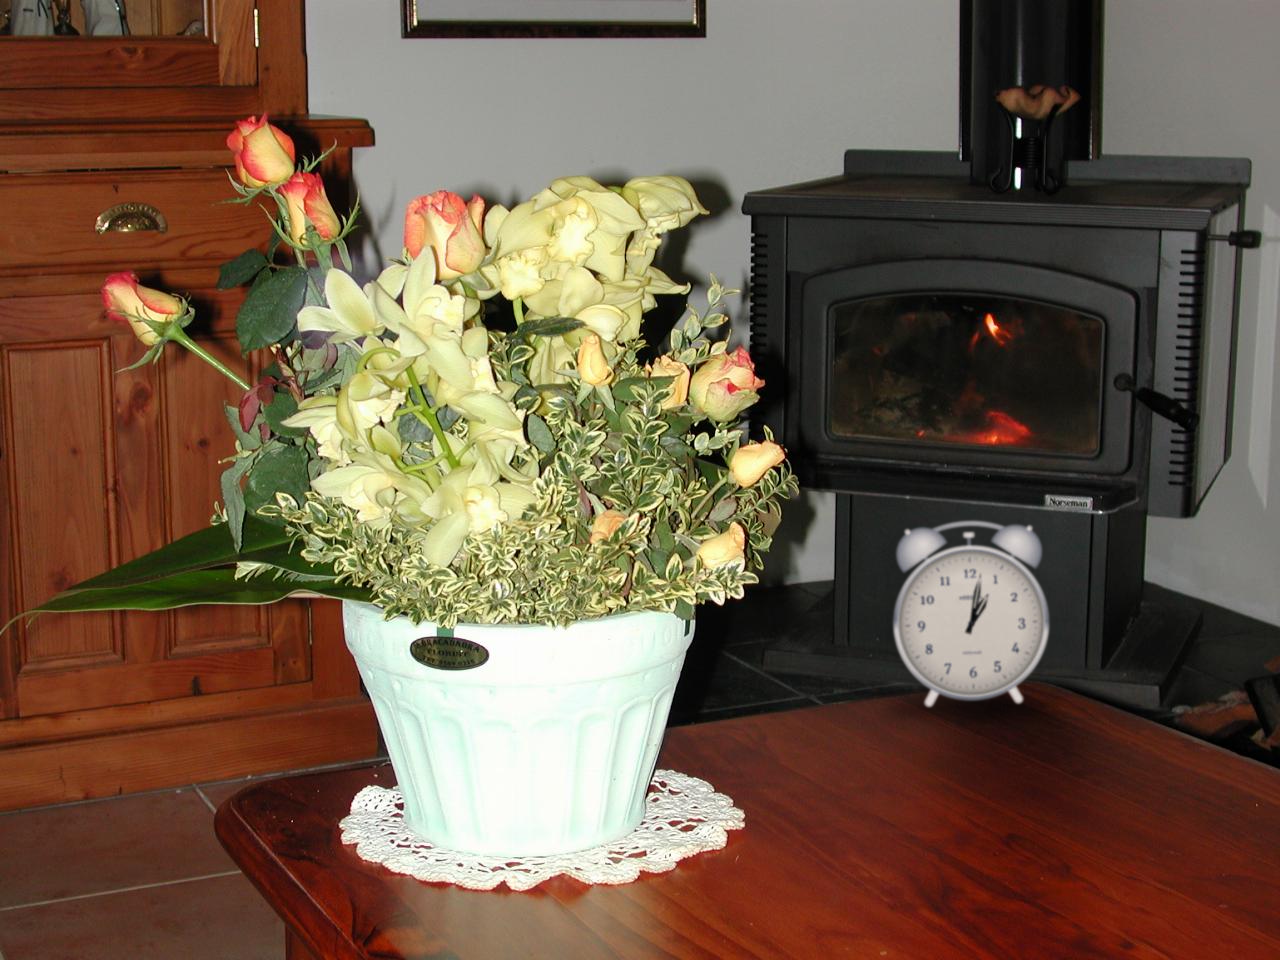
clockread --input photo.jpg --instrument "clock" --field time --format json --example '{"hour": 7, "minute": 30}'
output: {"hour": 1, "minute": 2}
